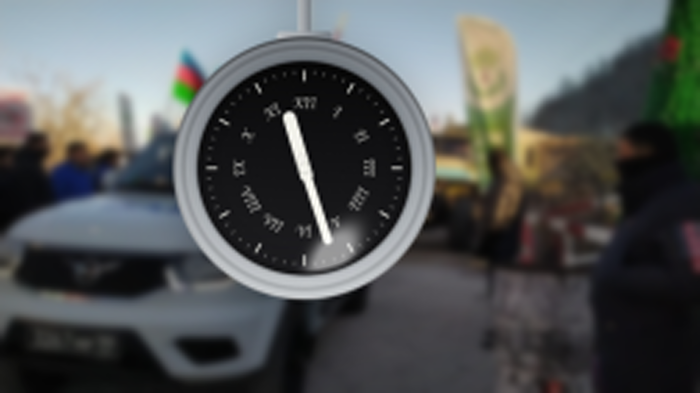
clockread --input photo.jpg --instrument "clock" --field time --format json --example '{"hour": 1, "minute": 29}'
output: {"hour": 11, "minute": 27}
